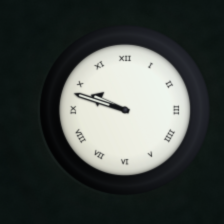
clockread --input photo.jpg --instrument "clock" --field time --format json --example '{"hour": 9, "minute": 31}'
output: {"hour": 9, "minute": 48}
